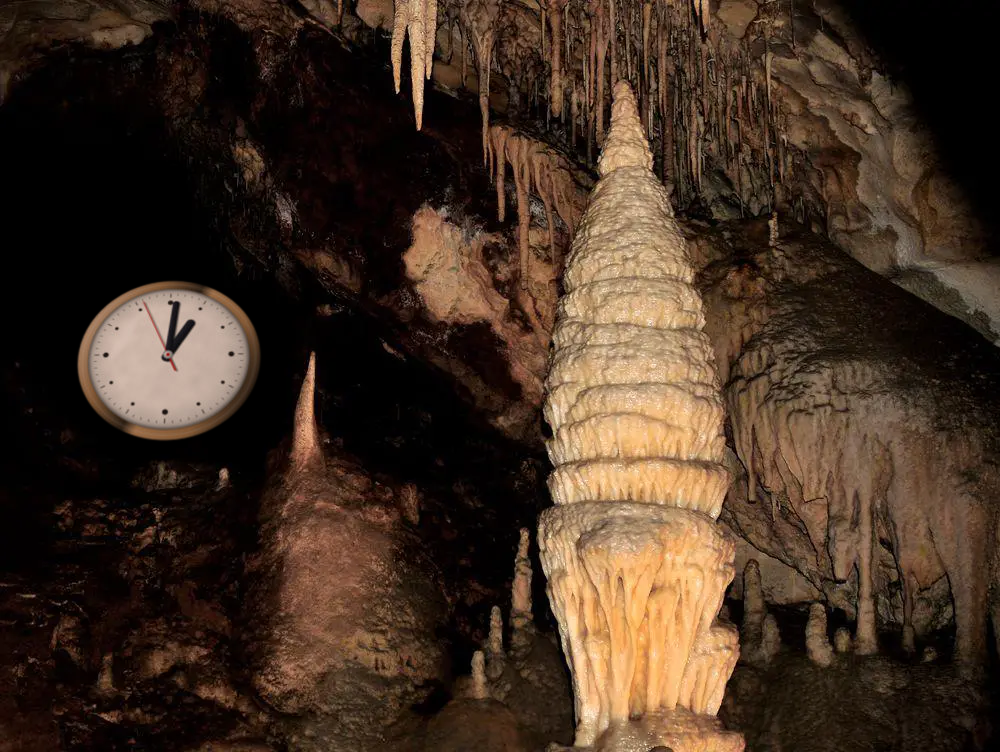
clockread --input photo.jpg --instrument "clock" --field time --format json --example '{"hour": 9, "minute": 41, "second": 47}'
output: {"hour": 1, "minute": 0, "second": 56}
